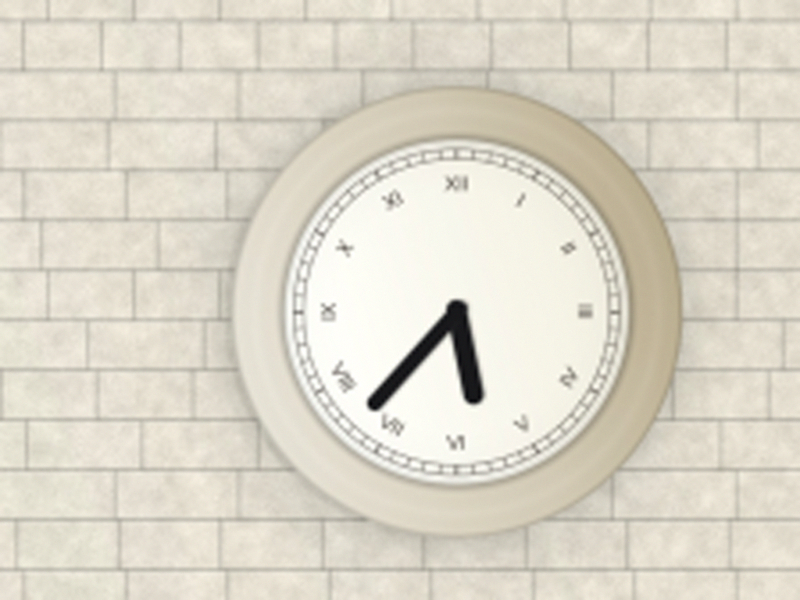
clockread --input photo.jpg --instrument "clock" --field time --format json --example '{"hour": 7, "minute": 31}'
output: {"hour": 5, "minute": 37}
